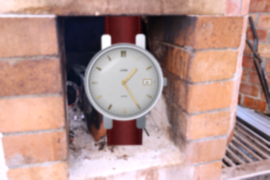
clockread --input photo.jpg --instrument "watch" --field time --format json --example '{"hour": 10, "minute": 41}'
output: {"hour": 1, "minute": 25}
